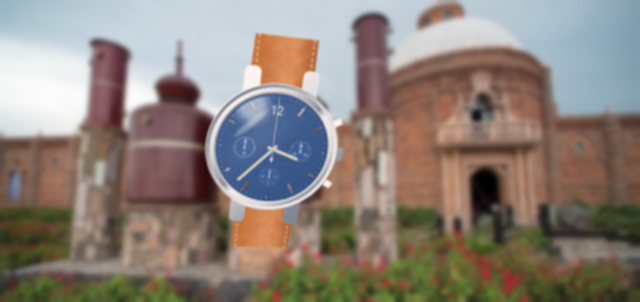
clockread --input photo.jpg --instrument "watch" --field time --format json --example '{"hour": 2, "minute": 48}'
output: {"hour": 3, "minute": 37}
